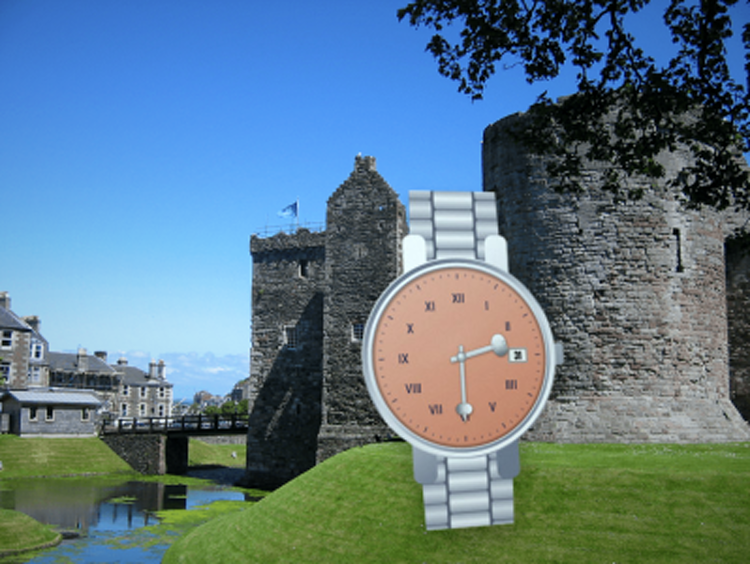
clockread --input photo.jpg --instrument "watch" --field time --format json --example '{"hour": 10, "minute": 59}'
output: {"hour": 2, "minute": 30}
